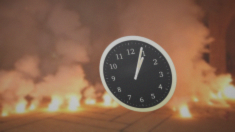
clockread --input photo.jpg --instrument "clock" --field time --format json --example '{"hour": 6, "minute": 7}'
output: {"hour": 1, "minute": 4}
